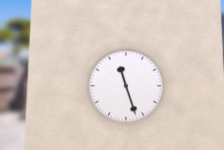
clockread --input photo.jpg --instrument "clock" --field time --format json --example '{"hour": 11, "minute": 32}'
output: {"hour": 11, "minute": 27}
